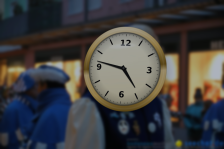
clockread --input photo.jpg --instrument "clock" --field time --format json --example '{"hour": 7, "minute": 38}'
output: {"hour": 4, "minute": 47}
